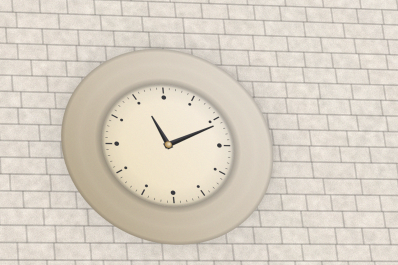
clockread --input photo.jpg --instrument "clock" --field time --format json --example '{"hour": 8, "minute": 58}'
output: {"hour": 11, "minute": 11}
